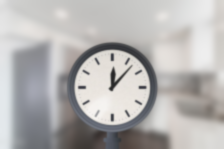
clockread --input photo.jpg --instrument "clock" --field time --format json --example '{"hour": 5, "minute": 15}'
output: {"hour": 12, "minute": 7}
